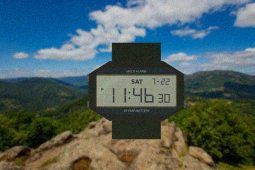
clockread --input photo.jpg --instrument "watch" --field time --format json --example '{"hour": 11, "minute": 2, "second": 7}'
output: {"hour": 11, "minute": 46, "second": 30}
